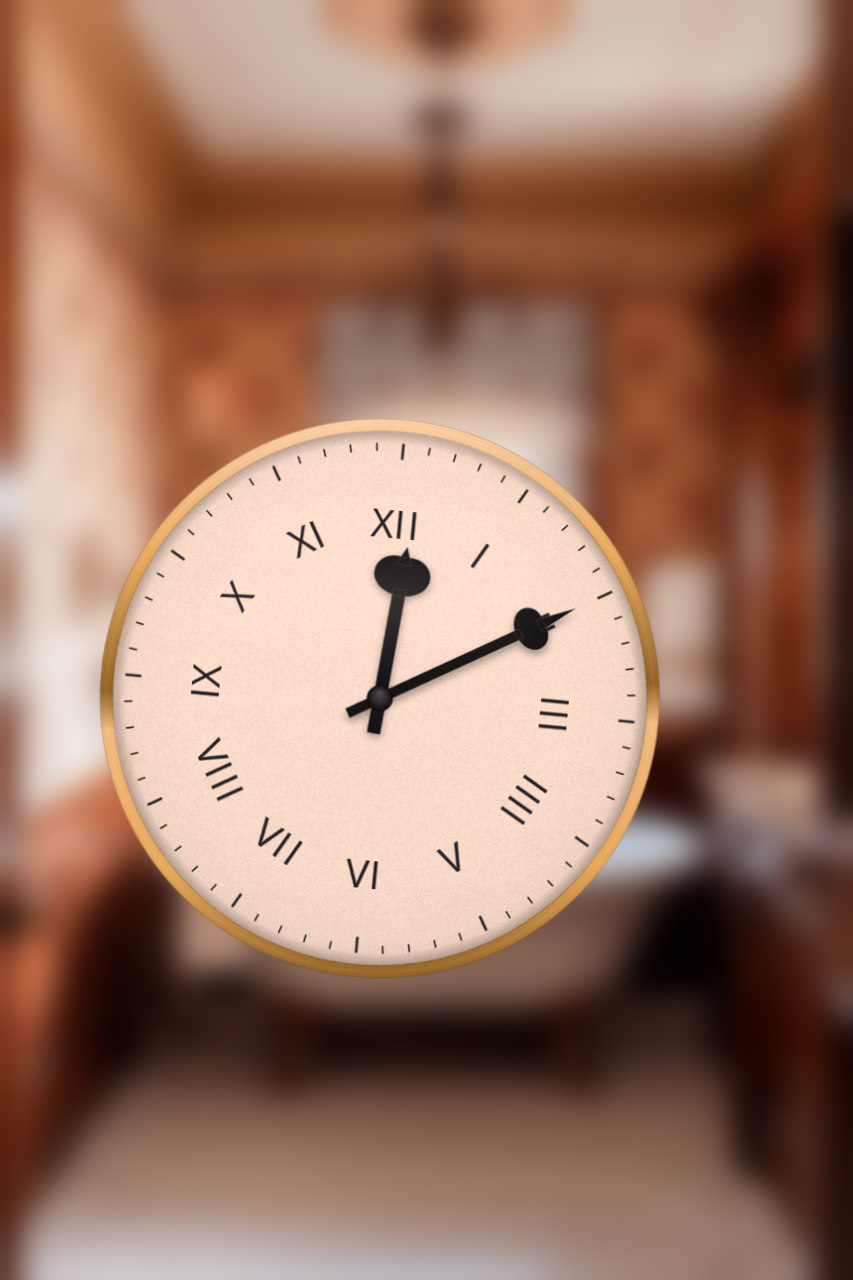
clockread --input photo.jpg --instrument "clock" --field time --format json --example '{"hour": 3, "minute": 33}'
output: {"hour": 12, "minute": 10}
